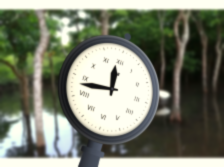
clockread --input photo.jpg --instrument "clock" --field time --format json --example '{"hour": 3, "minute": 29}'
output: {"hour": 11, "minute": 43}
